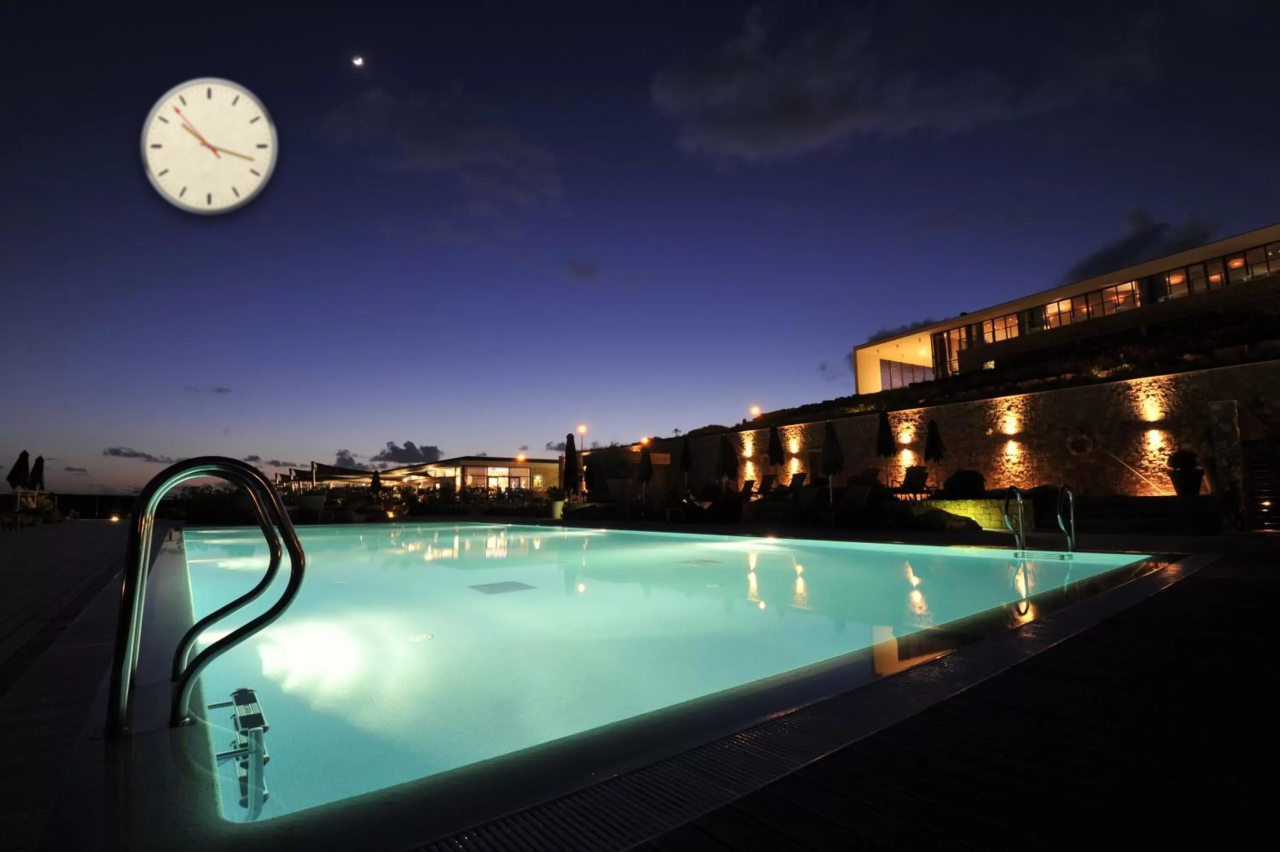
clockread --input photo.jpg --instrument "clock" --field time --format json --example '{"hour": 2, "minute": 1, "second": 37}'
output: {"hour": 10, "minute": 17, "second": 53}
